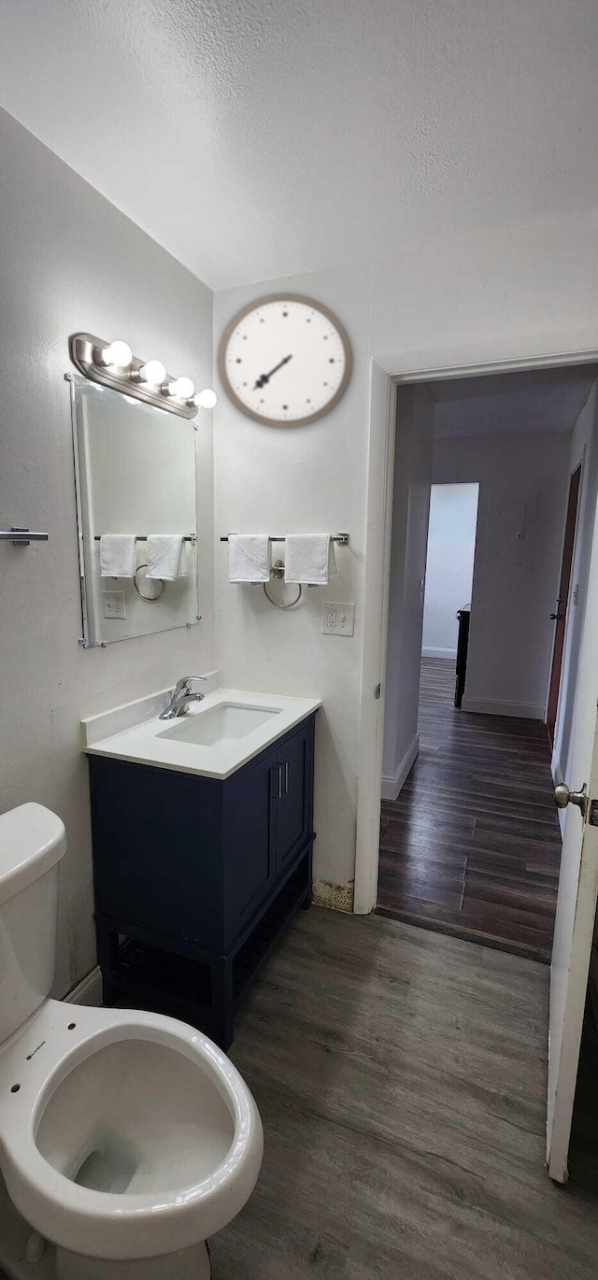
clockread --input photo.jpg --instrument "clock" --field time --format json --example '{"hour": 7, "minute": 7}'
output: {"hour": 7, "minute": 38}
